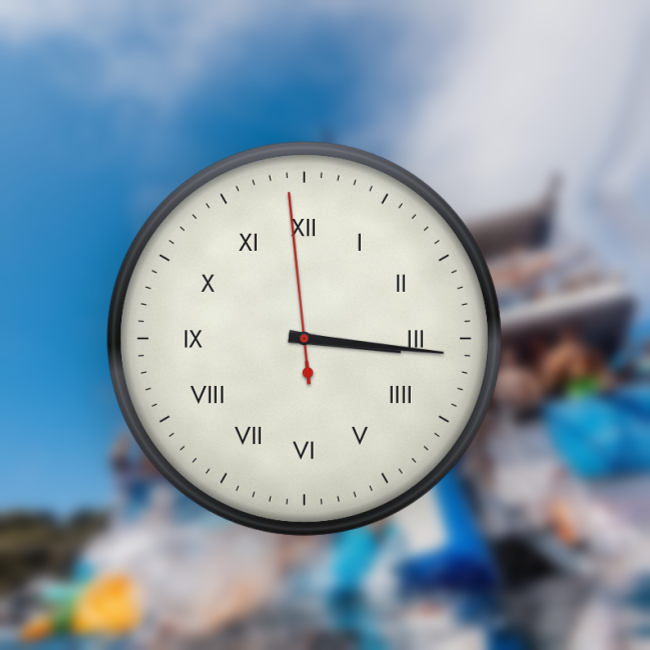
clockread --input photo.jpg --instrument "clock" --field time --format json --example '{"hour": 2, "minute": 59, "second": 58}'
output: {"hour": 3, "minute": 15, "second": 59}
